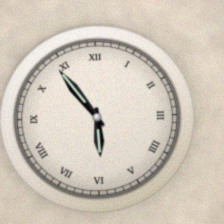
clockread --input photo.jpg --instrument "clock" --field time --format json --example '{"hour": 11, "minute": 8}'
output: {"hour": 5, "minute": 54}
